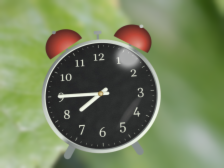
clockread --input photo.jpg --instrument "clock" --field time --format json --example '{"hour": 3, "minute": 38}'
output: {"hour": 7, "minute": 45}
